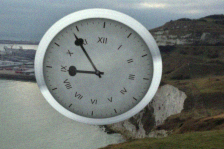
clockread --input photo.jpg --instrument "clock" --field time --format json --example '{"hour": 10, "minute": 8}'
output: {"hour": 8, "minute": 54}
